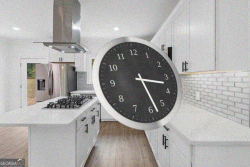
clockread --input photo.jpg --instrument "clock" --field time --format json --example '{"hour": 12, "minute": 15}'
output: {"hour": 3, "minute": 28}
